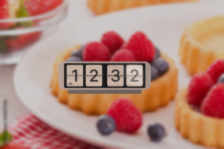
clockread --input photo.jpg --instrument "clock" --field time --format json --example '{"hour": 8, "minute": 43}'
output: {"hour": 12, "minute": 32}
